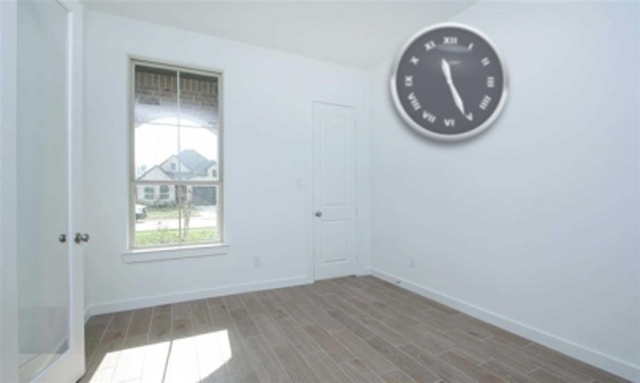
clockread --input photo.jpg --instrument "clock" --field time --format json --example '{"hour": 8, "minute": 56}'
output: {"hour": 11, "minute": 26}
